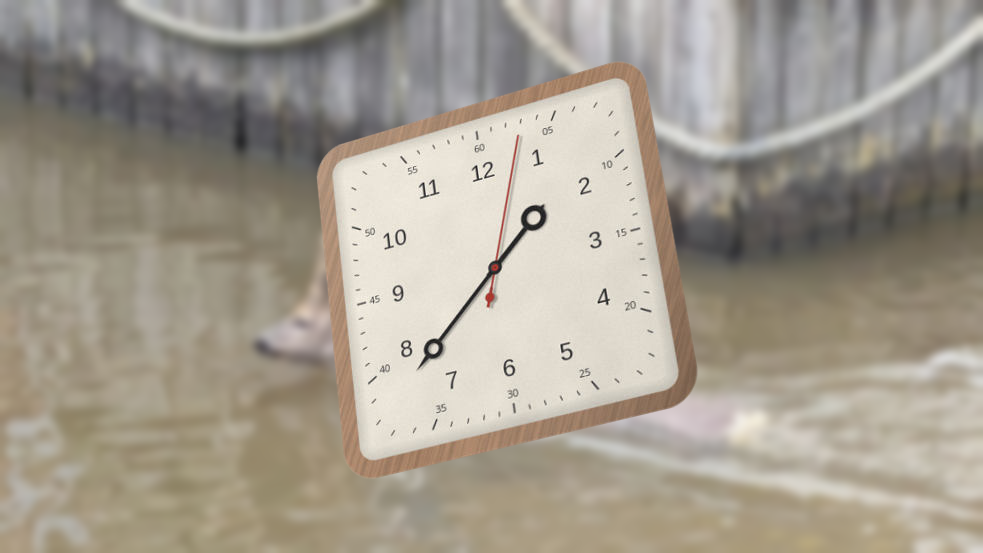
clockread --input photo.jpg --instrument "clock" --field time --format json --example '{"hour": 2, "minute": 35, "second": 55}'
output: {"hour": 1, "minute": 38, "second": 3}
